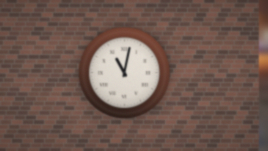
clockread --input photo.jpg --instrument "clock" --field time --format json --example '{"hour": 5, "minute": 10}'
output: {"hour": 11, "minute": 2}
